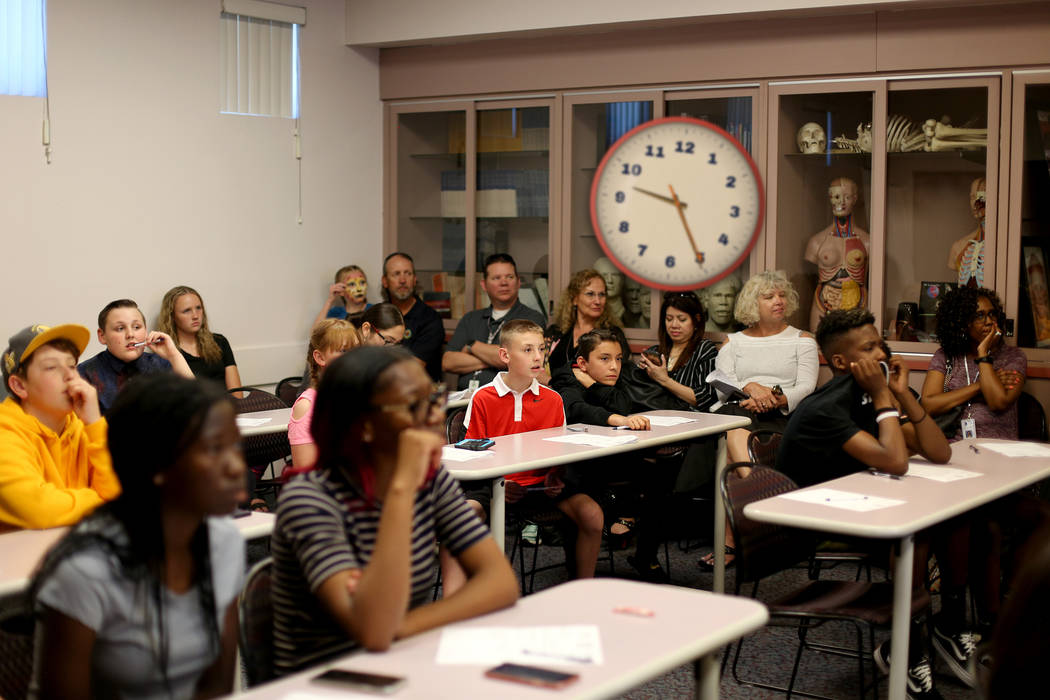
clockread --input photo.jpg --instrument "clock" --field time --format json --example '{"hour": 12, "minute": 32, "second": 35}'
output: {"hour": 9, "minute": 25, "second": 25}
